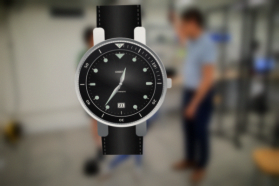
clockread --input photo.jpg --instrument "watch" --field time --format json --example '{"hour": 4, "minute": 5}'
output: {"hour": 12, "minute": 36}
